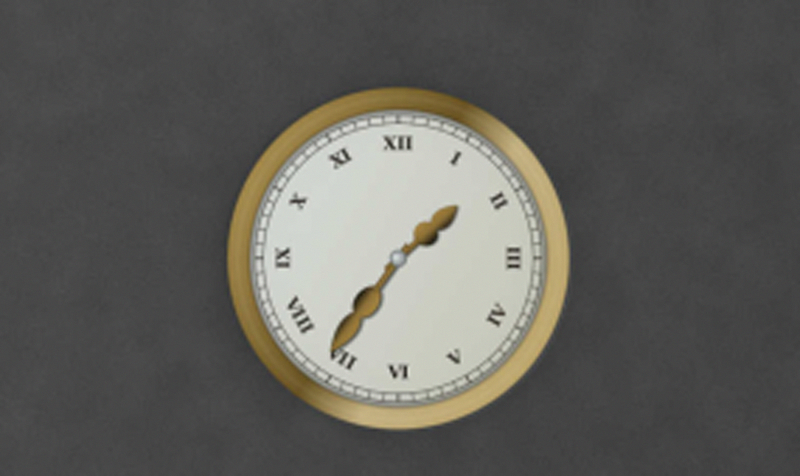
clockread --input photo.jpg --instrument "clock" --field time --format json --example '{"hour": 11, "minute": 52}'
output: {"hour": 1, "minute": 36}
